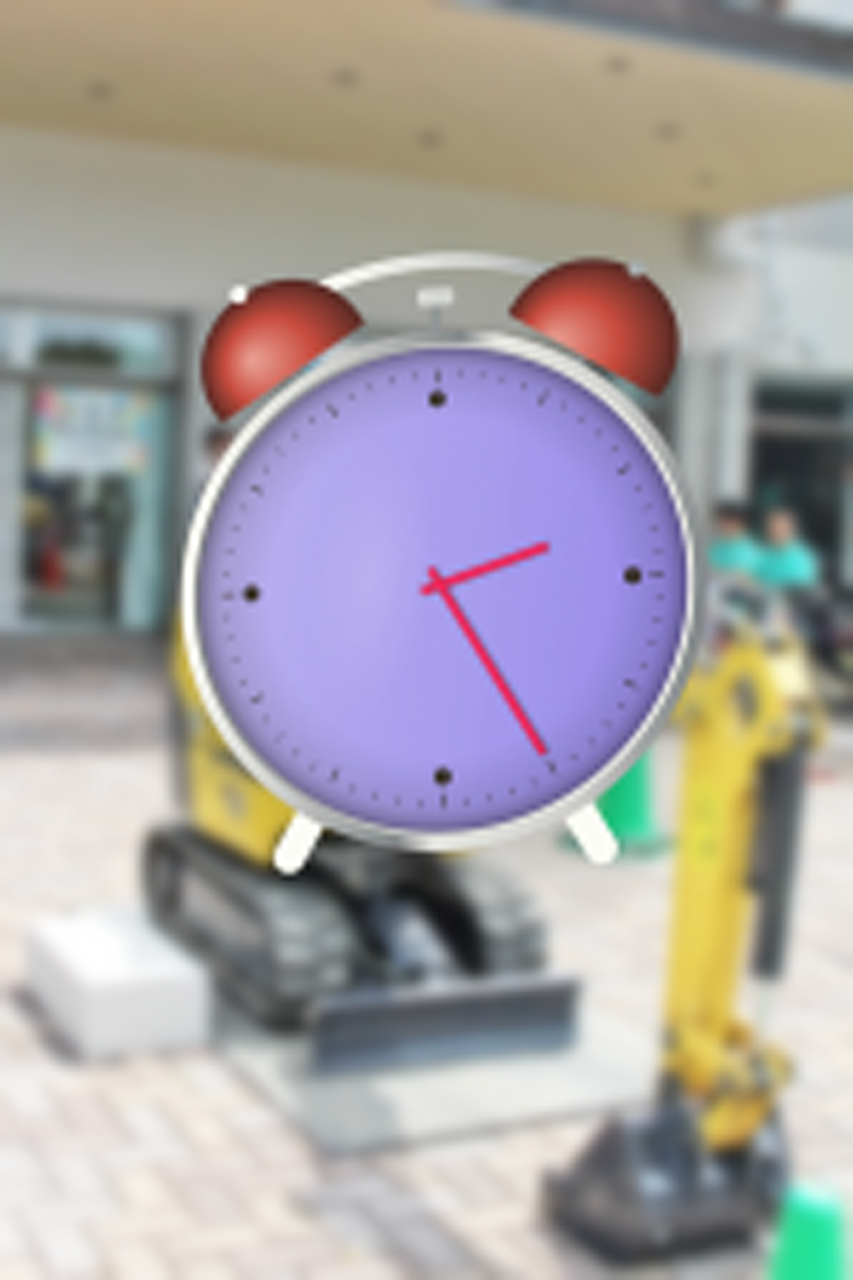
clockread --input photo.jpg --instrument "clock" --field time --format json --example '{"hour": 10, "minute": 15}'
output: {"hour": 2, "minute": 25}
